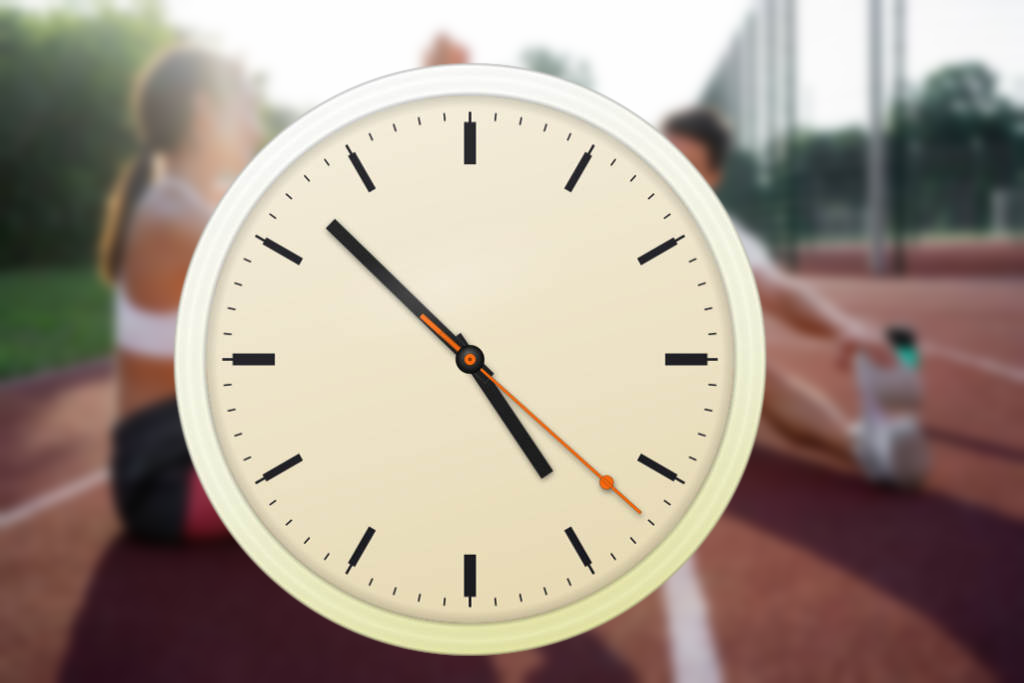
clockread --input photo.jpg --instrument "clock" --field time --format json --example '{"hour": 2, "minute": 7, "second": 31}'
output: {"hour": 4, "minute": 52, "second": 22}
